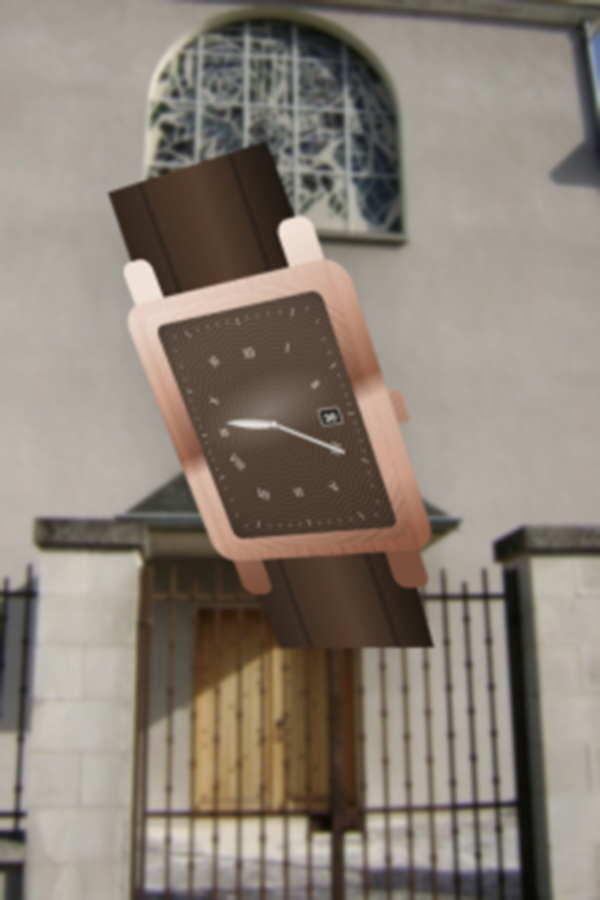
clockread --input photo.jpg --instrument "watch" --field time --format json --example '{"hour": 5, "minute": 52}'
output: {"hour": 9, "minute": 20}
